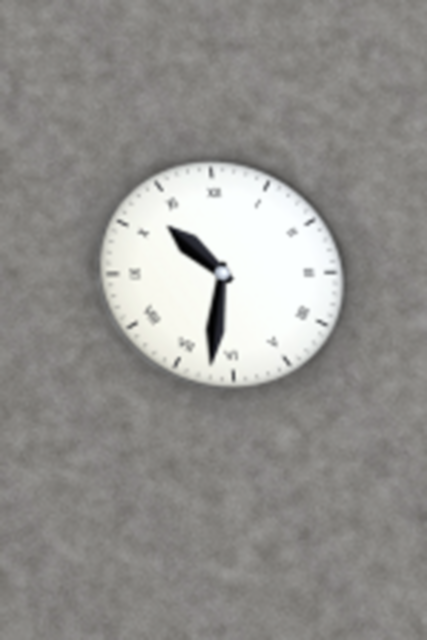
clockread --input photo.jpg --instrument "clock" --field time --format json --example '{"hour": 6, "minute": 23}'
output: {"hour": 10, "minute": 32}
